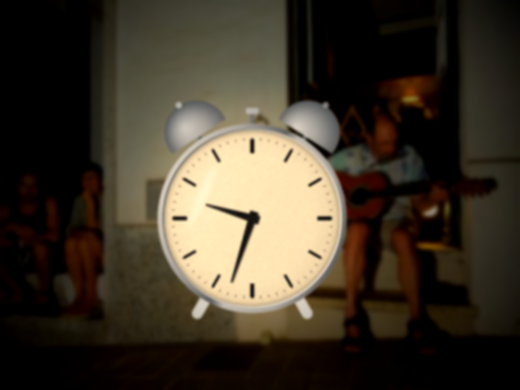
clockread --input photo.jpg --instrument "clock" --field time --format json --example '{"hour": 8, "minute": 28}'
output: {"hour": 9, "minute": 33}
